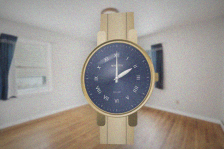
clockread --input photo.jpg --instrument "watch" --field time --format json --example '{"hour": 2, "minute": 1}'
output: {"hour": 2, "minute": 0}
